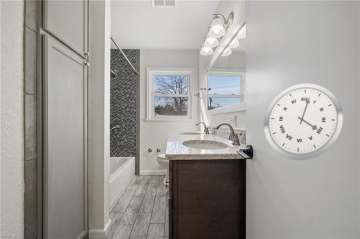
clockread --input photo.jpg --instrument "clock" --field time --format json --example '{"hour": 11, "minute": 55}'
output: {"hour": 4, "minute": 2}
